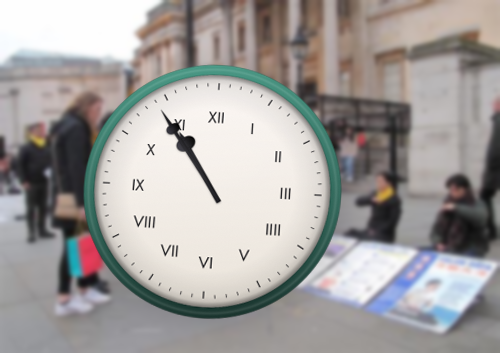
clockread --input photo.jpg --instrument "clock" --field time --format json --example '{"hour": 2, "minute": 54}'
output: {"hour": 10, "minute": 54}
